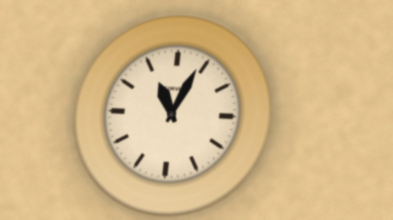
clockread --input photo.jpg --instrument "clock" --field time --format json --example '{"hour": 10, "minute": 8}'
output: {"hour": 11, "minute": 4}
